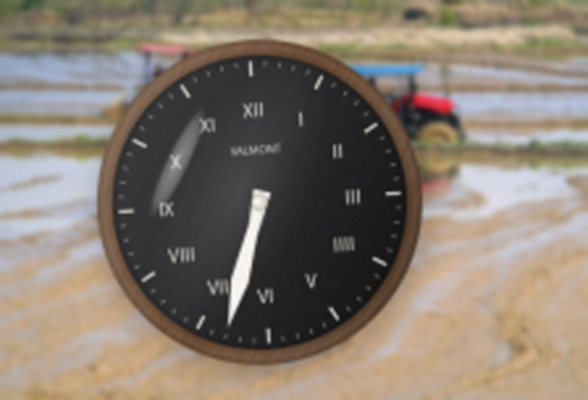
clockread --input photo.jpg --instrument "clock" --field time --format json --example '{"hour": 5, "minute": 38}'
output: {"hour": 6, "minute": 33}
